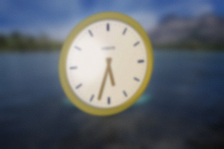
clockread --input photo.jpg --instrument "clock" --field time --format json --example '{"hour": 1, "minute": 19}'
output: {"hour": 5, "minute": 33}
